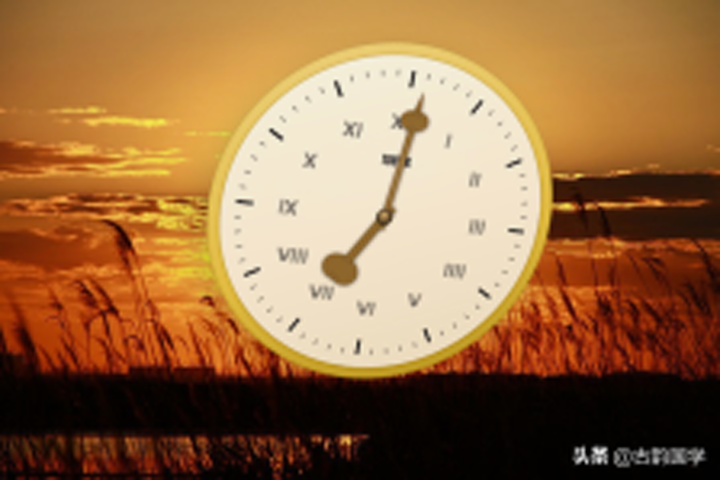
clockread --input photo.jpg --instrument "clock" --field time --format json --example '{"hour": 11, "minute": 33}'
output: {"hour": 7, "minute": 1}
